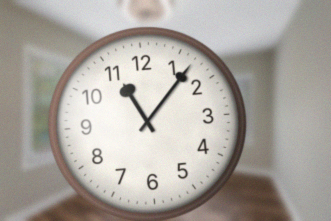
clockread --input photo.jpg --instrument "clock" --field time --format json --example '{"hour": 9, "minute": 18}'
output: {"hour": 11, "minute": 7}
